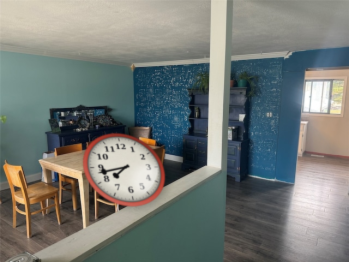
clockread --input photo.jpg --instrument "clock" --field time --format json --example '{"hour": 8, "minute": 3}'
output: {"hour": 7, "minute": 43}
